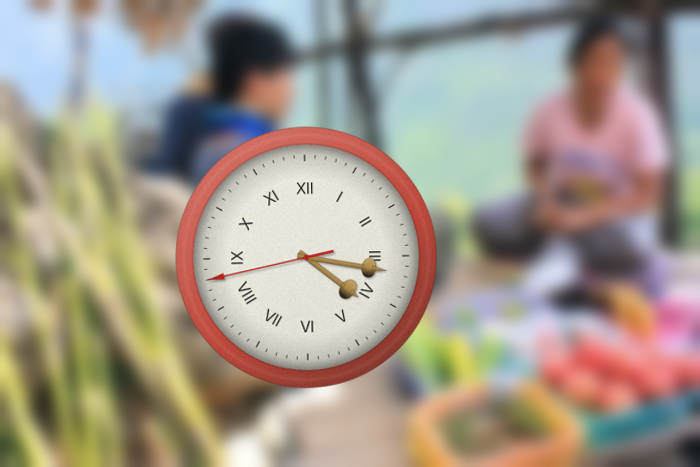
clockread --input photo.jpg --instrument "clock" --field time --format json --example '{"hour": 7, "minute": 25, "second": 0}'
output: {"hour": 4, "minute": 16, "second": 43}
